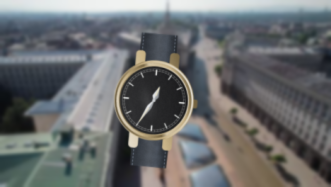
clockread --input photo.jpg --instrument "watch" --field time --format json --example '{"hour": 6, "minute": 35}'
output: {"hour": 12, "minute": 35}
